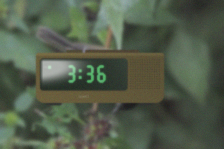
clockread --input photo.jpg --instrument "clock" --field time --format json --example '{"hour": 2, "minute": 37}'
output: {"hour": 3, "minute": 36}
